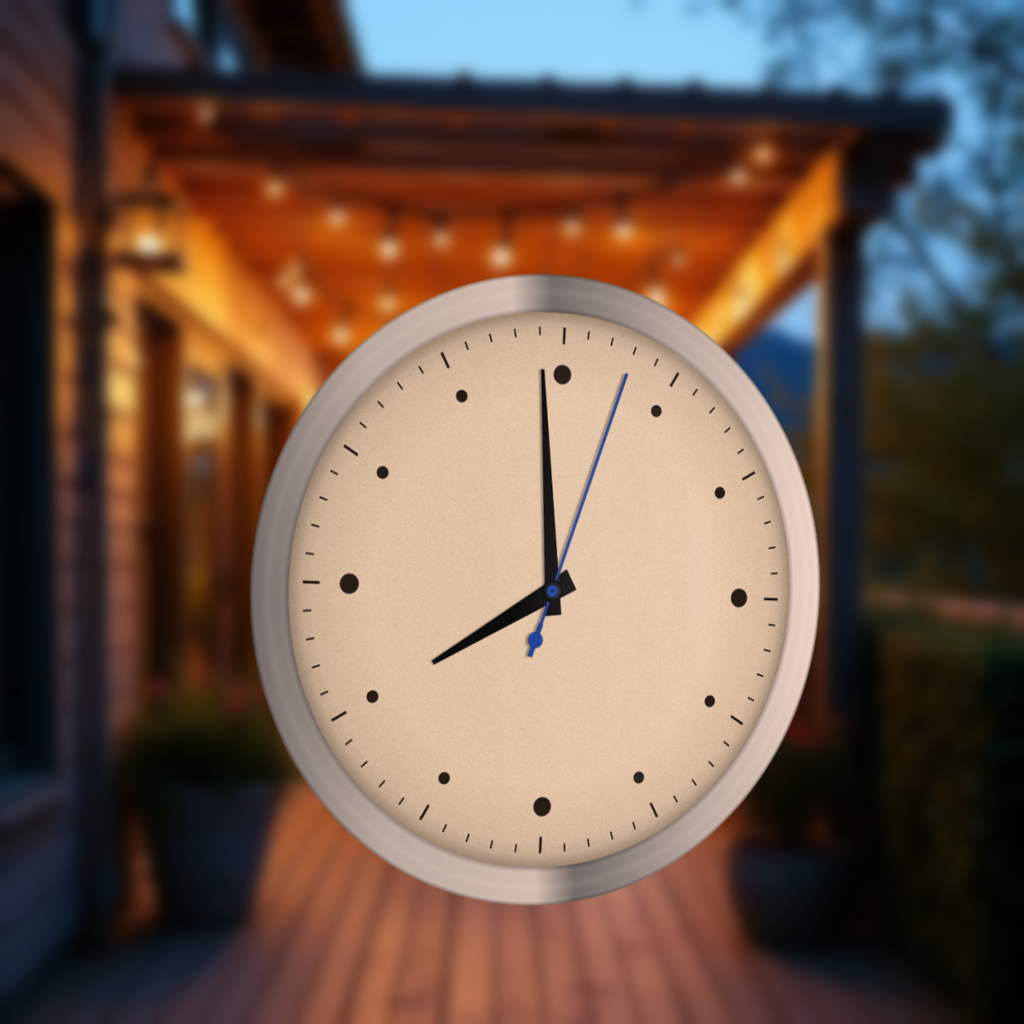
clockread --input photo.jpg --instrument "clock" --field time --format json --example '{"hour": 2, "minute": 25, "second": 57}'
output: {"hour": 7, "minute": 59, "second": 3}
